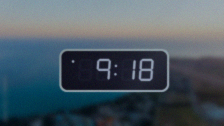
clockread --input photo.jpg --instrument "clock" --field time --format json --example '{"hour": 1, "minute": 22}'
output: {"hour": 9, "minute": 18}
